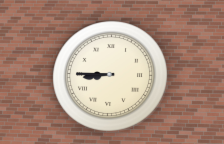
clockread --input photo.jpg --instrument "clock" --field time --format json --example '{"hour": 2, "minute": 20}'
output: {"hour": 8, "minute": 45}
